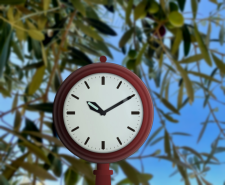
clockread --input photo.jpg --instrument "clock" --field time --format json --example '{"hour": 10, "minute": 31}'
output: {"hour": 10, "minute": 10}
